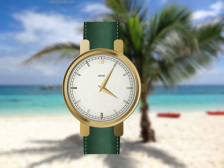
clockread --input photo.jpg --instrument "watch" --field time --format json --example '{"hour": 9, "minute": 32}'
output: {"hour": 4, "minute": 5}
